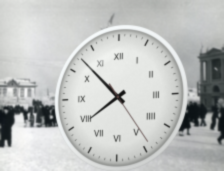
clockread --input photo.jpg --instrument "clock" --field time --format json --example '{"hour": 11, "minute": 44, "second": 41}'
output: {"hour": 7, "minute": 52, "second": 24}
